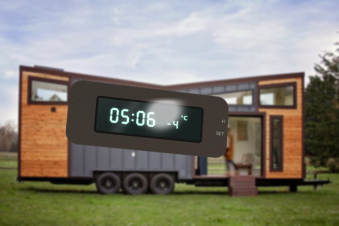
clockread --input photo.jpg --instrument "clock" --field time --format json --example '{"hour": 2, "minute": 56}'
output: {"hour": 5, "minute": 6}
